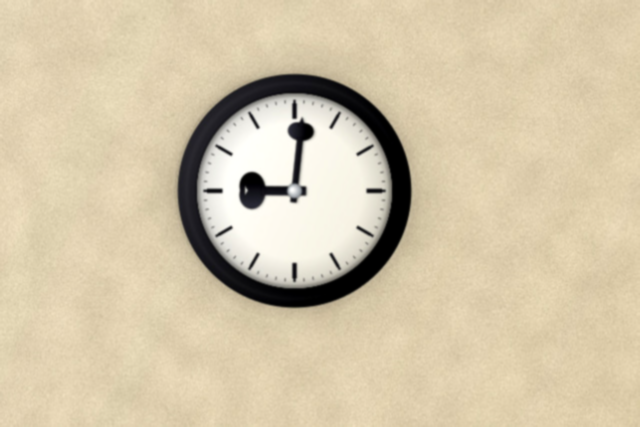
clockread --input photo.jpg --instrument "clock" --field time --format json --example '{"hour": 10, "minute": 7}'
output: {"hour": 9, "minute": 1}
